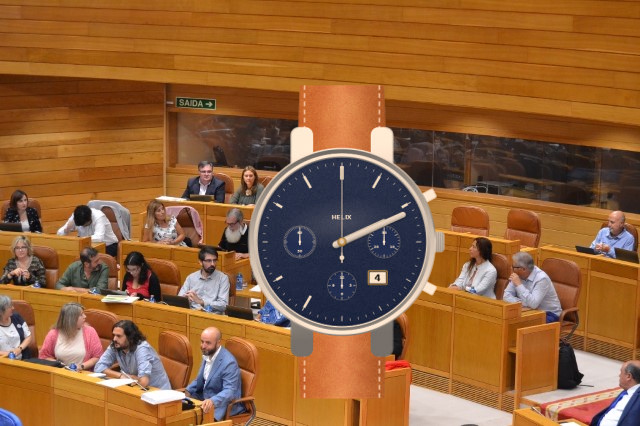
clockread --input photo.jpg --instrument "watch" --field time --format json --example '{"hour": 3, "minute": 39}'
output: {"hour": 2, "minute": 11}
